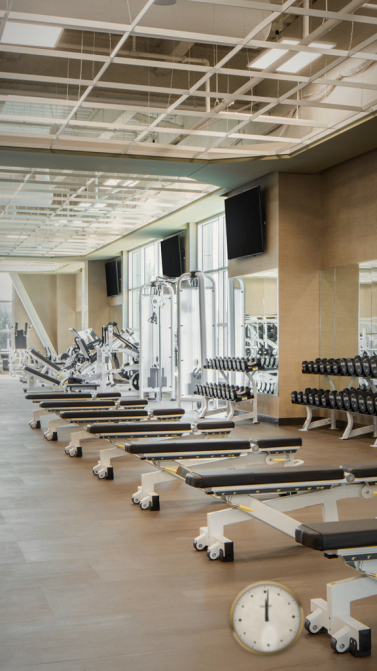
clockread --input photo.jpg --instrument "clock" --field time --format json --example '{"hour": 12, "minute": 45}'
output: {"hour": 12, "minute": 1}
